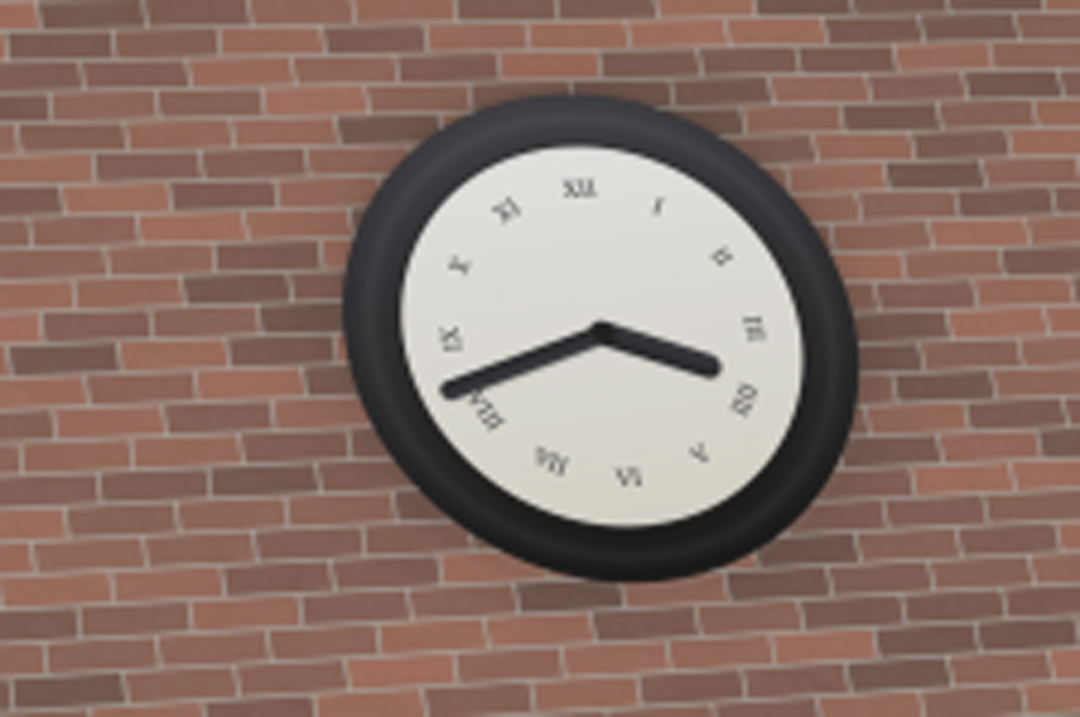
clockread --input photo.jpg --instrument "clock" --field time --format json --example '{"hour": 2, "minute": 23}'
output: {"hour": 3, "minute": 42}
